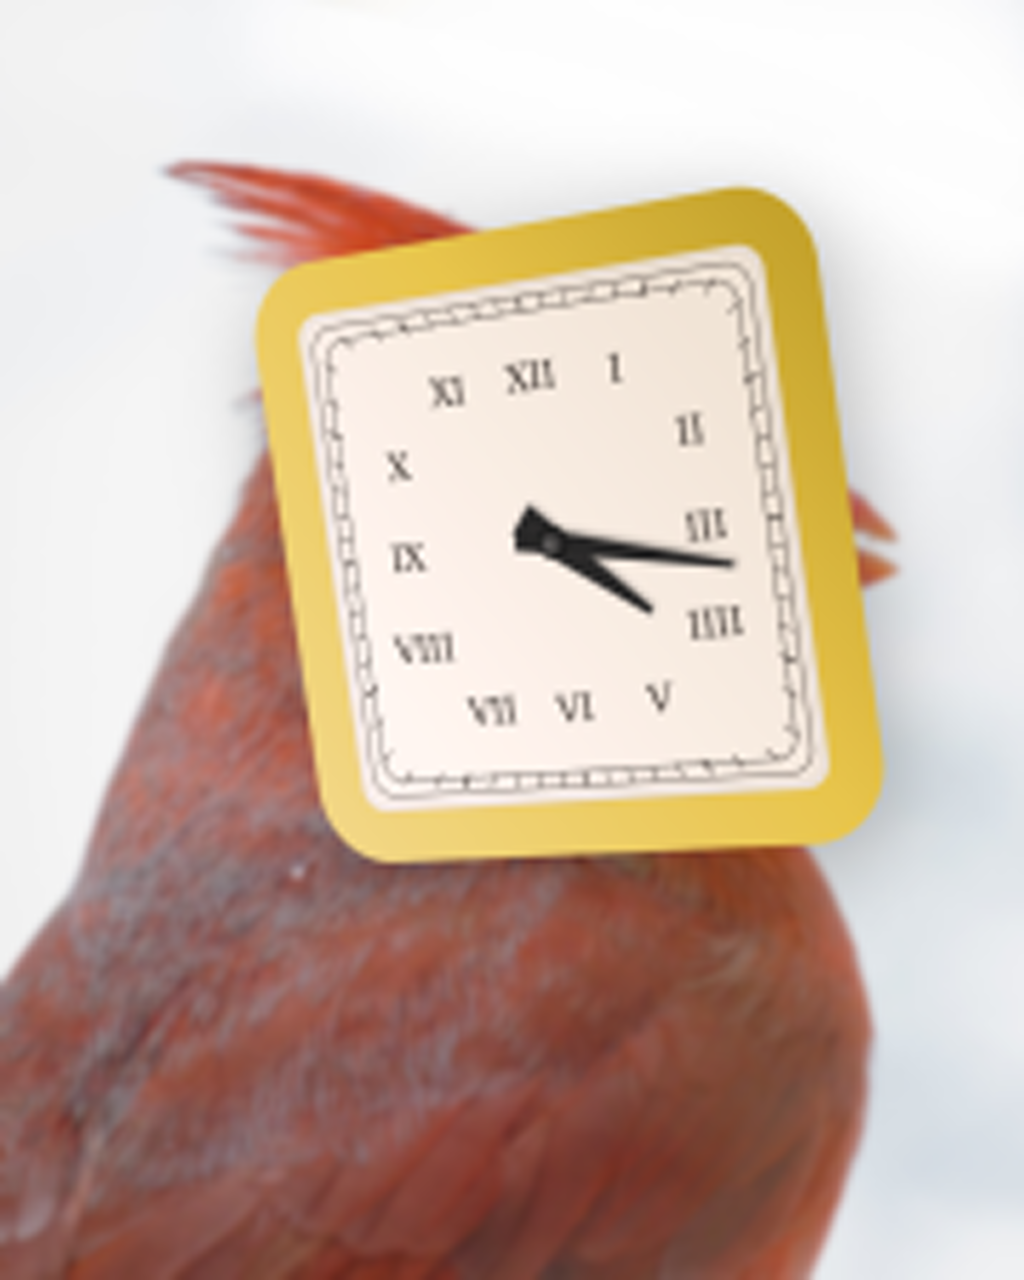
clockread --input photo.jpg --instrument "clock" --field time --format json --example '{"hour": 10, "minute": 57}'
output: {"hour": 4, "minute": 17}
